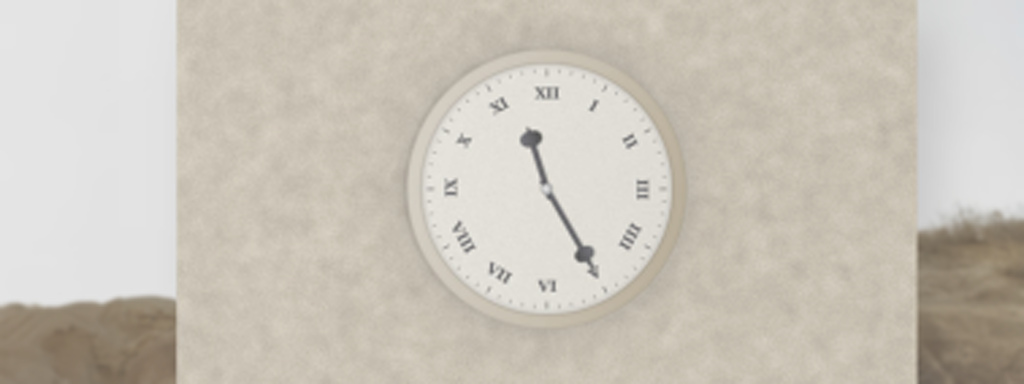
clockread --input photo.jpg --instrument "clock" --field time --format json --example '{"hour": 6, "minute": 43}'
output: {"hour": 11, "minute": 25}
